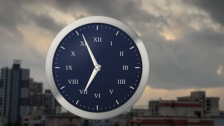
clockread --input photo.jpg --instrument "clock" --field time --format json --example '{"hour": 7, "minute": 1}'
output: {"hour": 6, "minute": 56}
